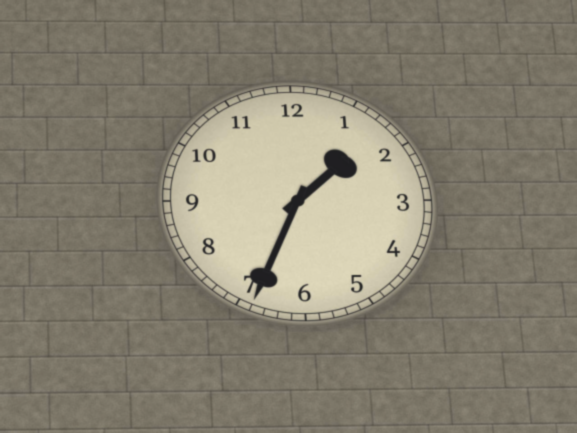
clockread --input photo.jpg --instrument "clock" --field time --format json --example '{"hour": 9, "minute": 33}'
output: {"hour": 1, "minute": 34}
